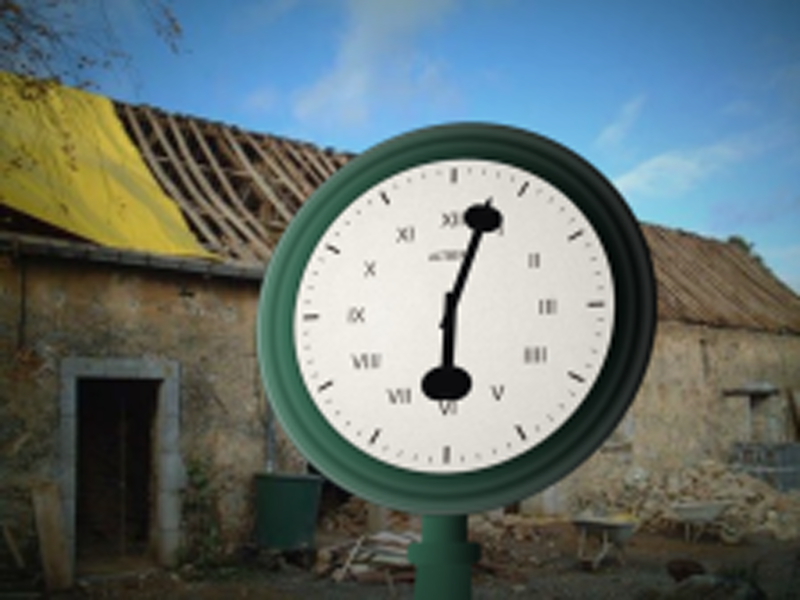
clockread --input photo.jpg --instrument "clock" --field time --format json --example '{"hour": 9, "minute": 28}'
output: {"hour": 6, "minute": 3}
